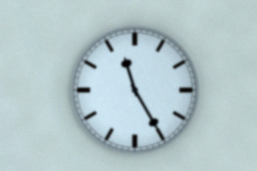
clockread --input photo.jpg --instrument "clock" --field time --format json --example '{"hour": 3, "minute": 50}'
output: {"hour": 11, "minute": 25}
